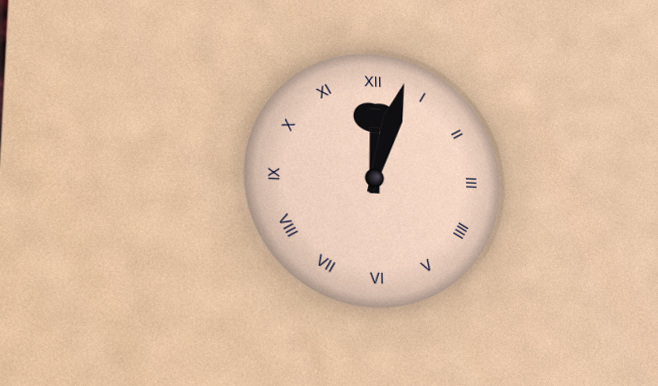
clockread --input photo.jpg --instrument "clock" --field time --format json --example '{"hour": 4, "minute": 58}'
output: {"hour": 12, "minute": 3}
